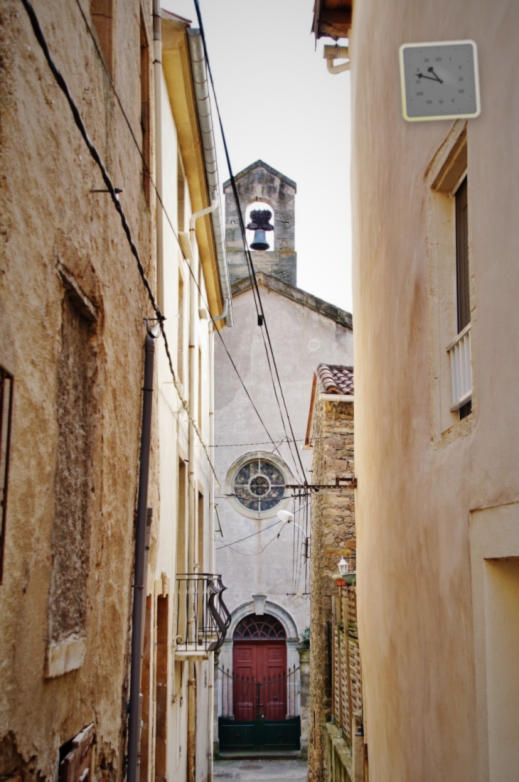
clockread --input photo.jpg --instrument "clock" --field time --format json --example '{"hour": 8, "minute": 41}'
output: {"hour": 10, "minute": 48}
